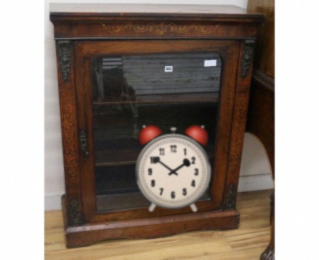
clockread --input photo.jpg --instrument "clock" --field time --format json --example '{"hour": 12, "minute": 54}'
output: {"hour": 1, "minute": 51}
